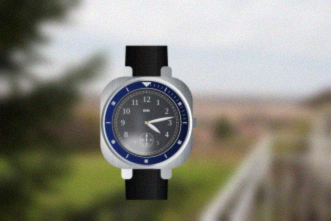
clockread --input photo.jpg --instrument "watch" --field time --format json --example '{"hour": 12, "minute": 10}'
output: {"hour": 4, "minute": 13}
